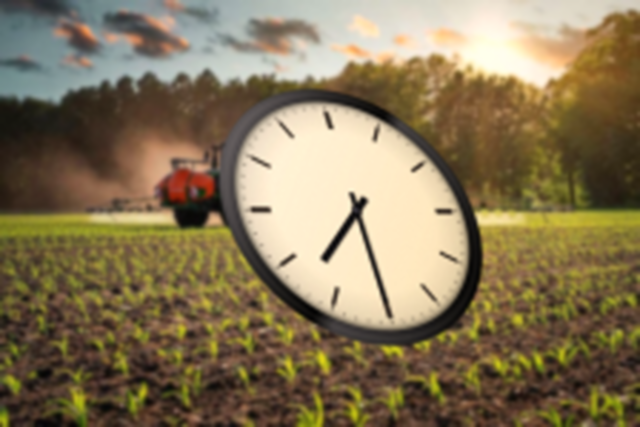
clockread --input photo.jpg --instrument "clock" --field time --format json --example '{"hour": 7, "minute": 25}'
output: {"hour": 7, "minute": 30}
